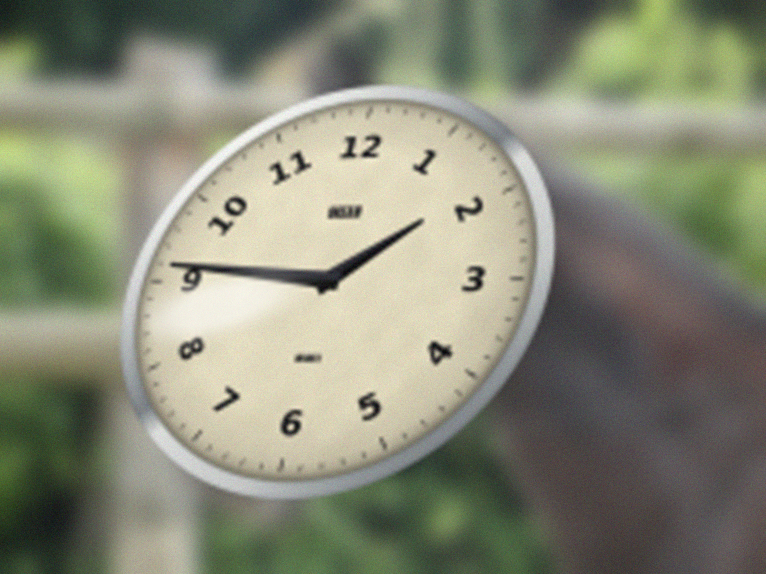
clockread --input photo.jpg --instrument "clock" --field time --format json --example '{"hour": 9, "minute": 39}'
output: {"hour": 1, "minute": 46}
